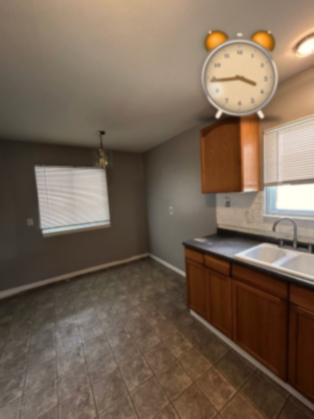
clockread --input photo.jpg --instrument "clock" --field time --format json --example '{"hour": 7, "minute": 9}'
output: {"hour": 3, "minute": 44}
